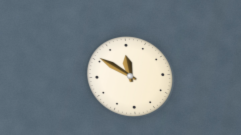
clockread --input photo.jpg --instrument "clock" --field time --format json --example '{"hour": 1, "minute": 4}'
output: {"hour": 11, "minute": 51}
